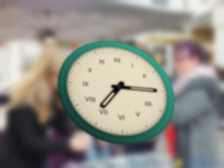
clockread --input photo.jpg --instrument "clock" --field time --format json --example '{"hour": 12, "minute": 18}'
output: {"hour": 7, "minute": 15}
